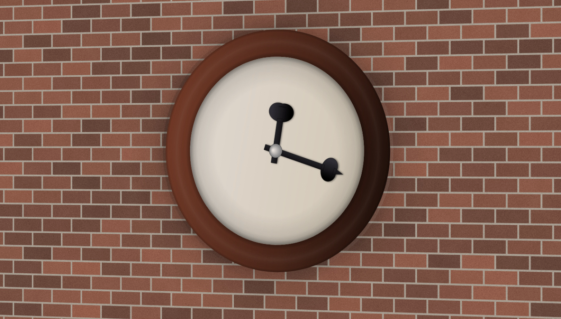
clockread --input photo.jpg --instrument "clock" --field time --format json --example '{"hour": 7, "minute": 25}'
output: {"hour": 12, "minute": 18}
